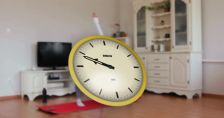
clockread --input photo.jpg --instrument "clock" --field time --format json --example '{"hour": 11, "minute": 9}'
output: {"hour": 9, "minute": 49}
